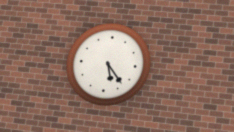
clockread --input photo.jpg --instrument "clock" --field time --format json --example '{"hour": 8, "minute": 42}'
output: {"hour": 5, "minute": 23}
